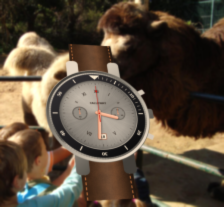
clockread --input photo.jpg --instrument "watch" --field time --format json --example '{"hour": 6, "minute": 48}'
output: {"hour": 3, "minute": 31}
